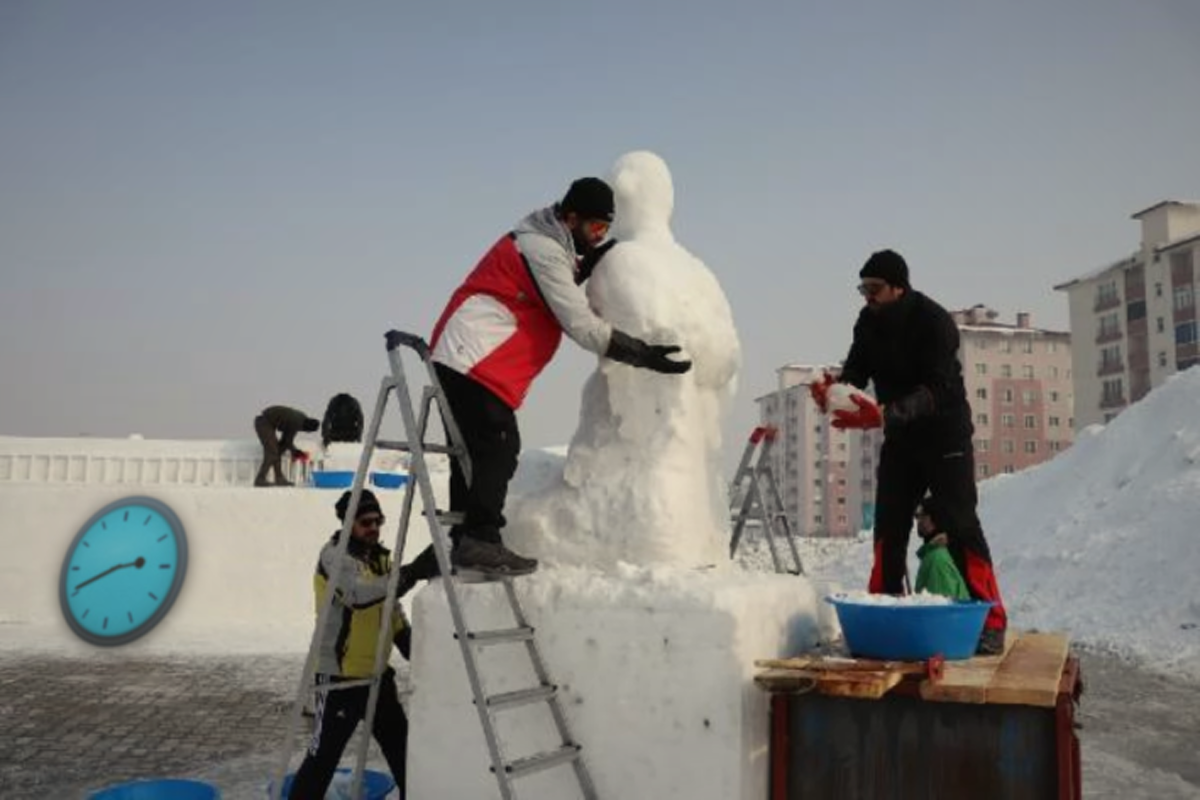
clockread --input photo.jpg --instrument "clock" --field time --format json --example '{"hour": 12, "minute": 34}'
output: {"hour": 2, "minute": 41}
